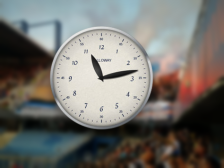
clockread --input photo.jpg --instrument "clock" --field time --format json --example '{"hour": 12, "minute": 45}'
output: {"hour": 11, "minute": 13}
